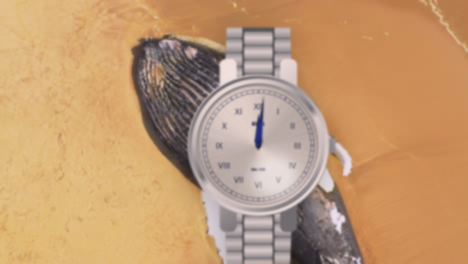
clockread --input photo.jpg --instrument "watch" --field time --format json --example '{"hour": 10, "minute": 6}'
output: {"hour": 12, "minute": 1}
